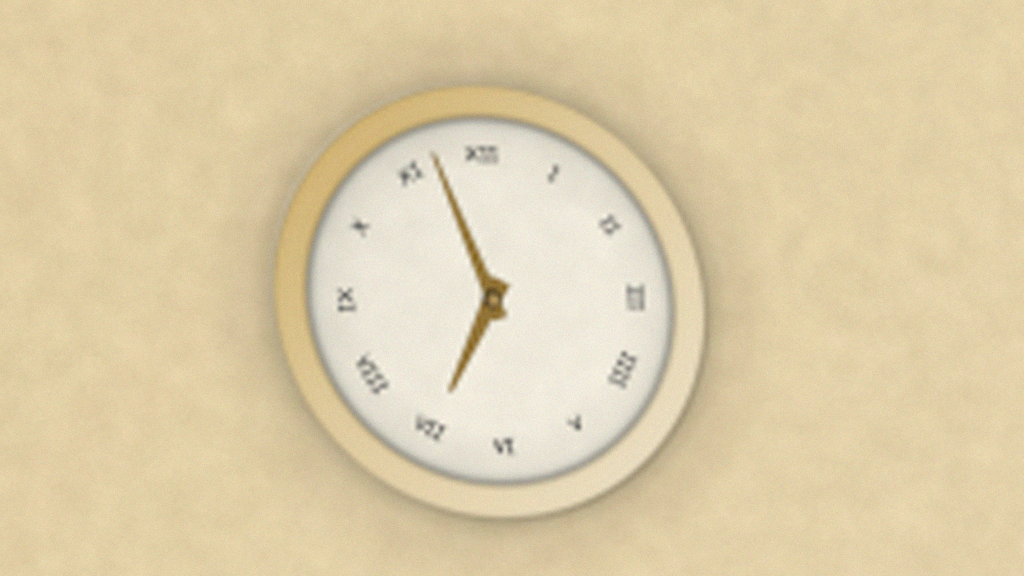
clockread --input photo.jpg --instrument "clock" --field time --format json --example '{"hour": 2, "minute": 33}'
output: {"hour": 6, "minute": 57}
